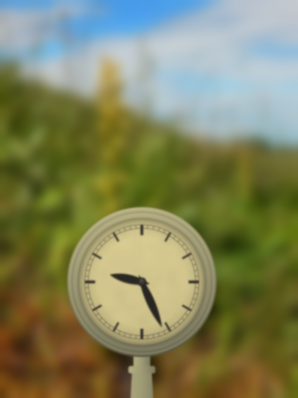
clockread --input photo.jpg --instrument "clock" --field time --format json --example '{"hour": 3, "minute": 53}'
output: {"hour": 9, "minute": 26}
